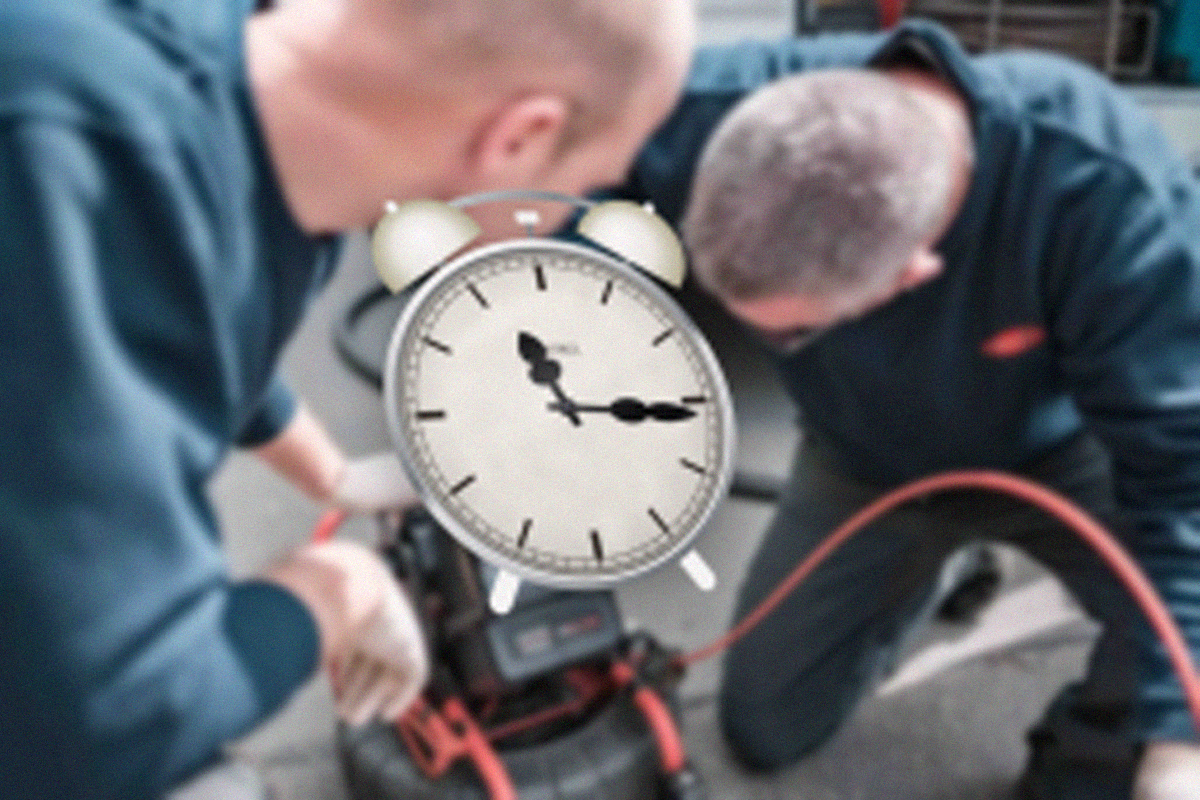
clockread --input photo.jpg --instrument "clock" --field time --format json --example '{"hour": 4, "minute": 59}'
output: {"hour": 11, "minute": 16}
